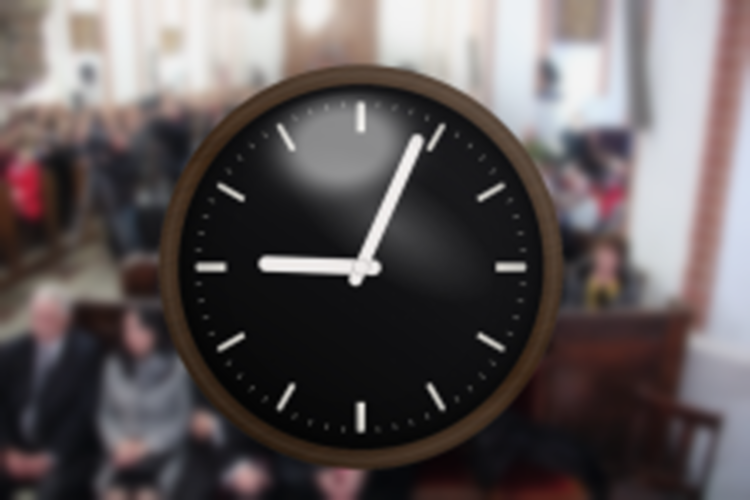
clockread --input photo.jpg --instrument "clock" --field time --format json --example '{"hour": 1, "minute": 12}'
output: {"hour": 9, "minute": 4}
